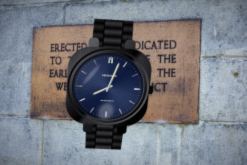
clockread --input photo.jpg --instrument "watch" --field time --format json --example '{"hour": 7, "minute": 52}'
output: {"hour": 8, "minute": 3}
